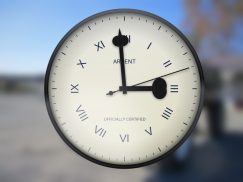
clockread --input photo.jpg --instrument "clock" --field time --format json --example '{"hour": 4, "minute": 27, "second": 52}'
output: {"hour": 2, "minute": 59, "second": 12}
